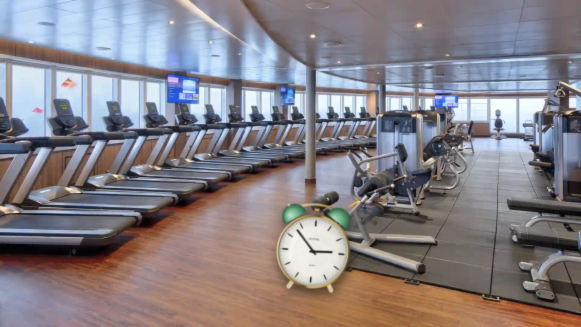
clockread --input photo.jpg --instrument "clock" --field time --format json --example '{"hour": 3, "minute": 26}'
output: {"hour": 2, "minute": 53}
